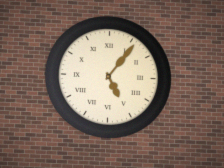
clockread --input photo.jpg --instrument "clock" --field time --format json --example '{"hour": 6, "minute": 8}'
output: {"hour": 5, "minute": 6}
